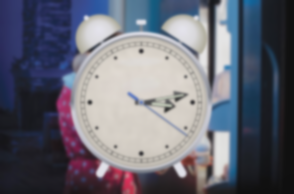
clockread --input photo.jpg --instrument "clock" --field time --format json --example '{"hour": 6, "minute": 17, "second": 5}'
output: {"hour": 3, "minute": 13, "second": 21}
